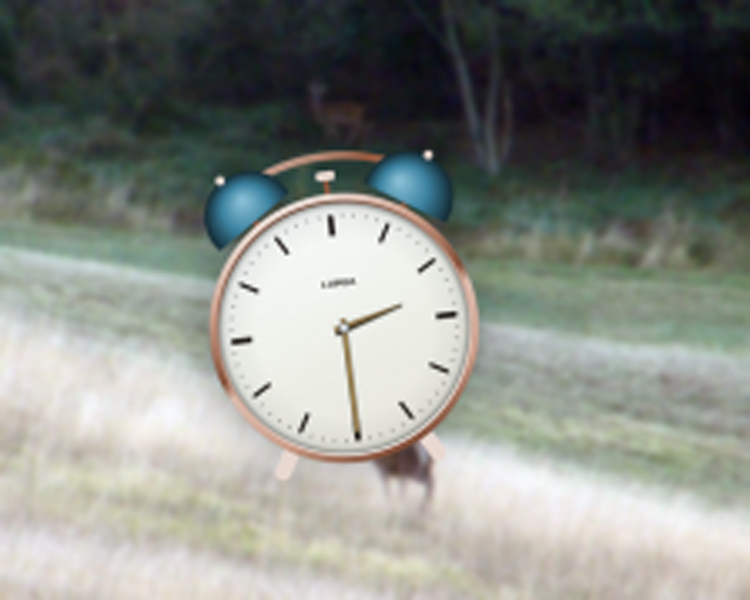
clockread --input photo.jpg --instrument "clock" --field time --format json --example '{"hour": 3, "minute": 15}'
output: {"hour": 2, "minute": 30}
